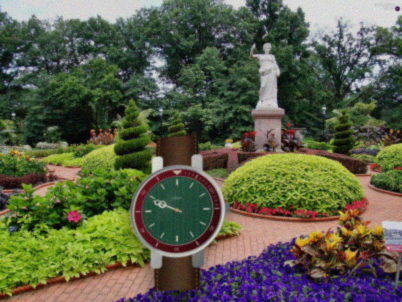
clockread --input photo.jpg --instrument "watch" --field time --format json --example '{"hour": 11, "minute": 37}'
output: {"hour": 9, "minute": 49}
